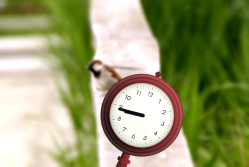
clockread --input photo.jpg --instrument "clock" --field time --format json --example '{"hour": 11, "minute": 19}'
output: {"hour": 8, "minute": 44}
